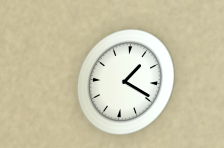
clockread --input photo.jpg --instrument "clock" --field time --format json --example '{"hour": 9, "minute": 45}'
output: {"hour": 1, "minute": 19}
